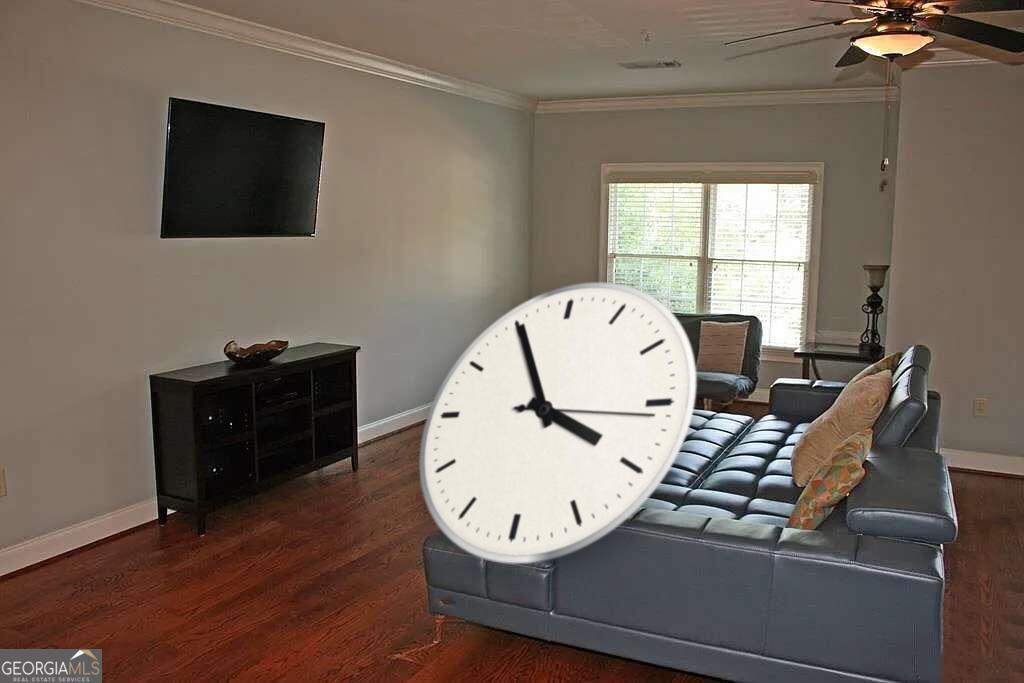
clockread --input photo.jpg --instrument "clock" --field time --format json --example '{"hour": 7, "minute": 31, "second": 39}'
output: {"hour": 3, "minute": 55, "second": 16}
